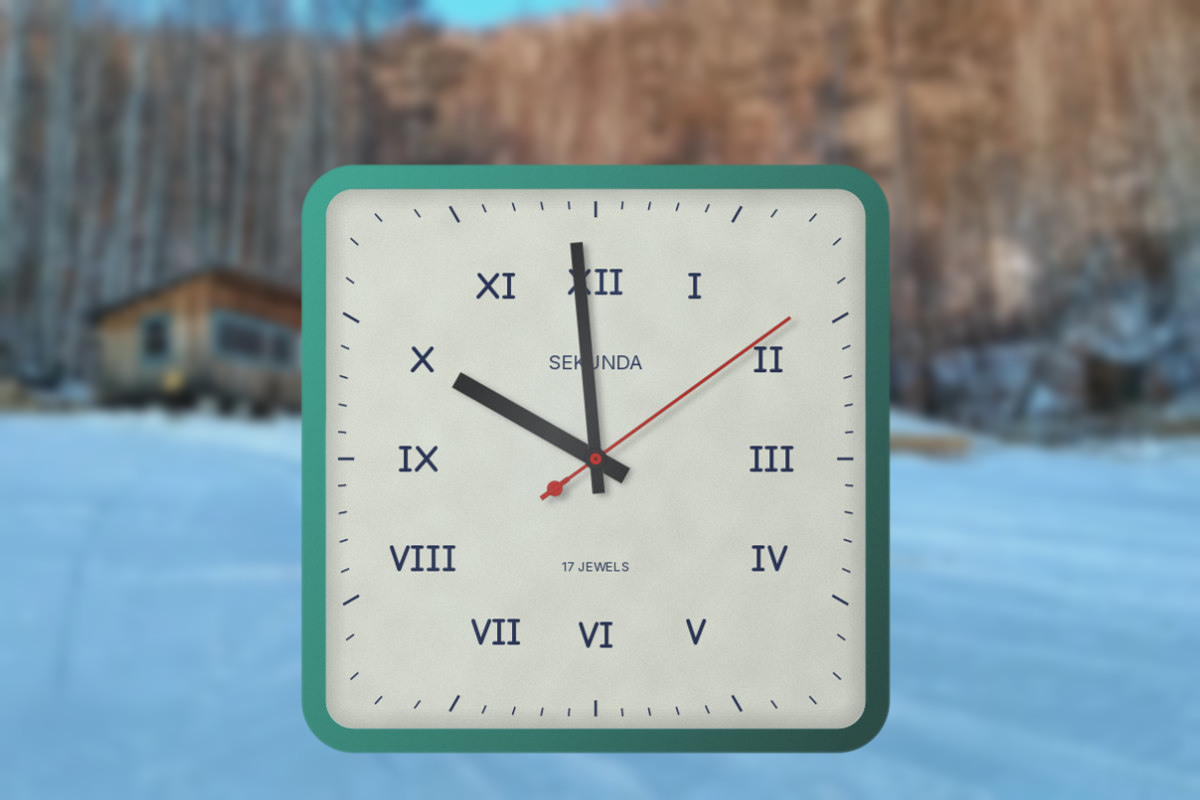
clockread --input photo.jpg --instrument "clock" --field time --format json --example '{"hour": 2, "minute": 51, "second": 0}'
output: {"hour": 9, "minute": 59, "second": 9}
